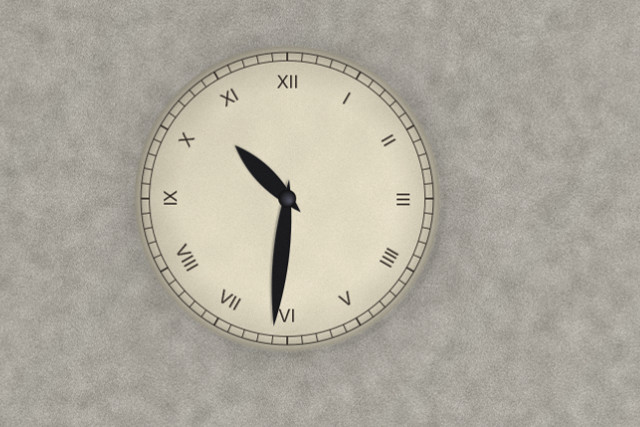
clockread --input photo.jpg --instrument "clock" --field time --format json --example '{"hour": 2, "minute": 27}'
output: {"hour": 10, "minute": 31}
